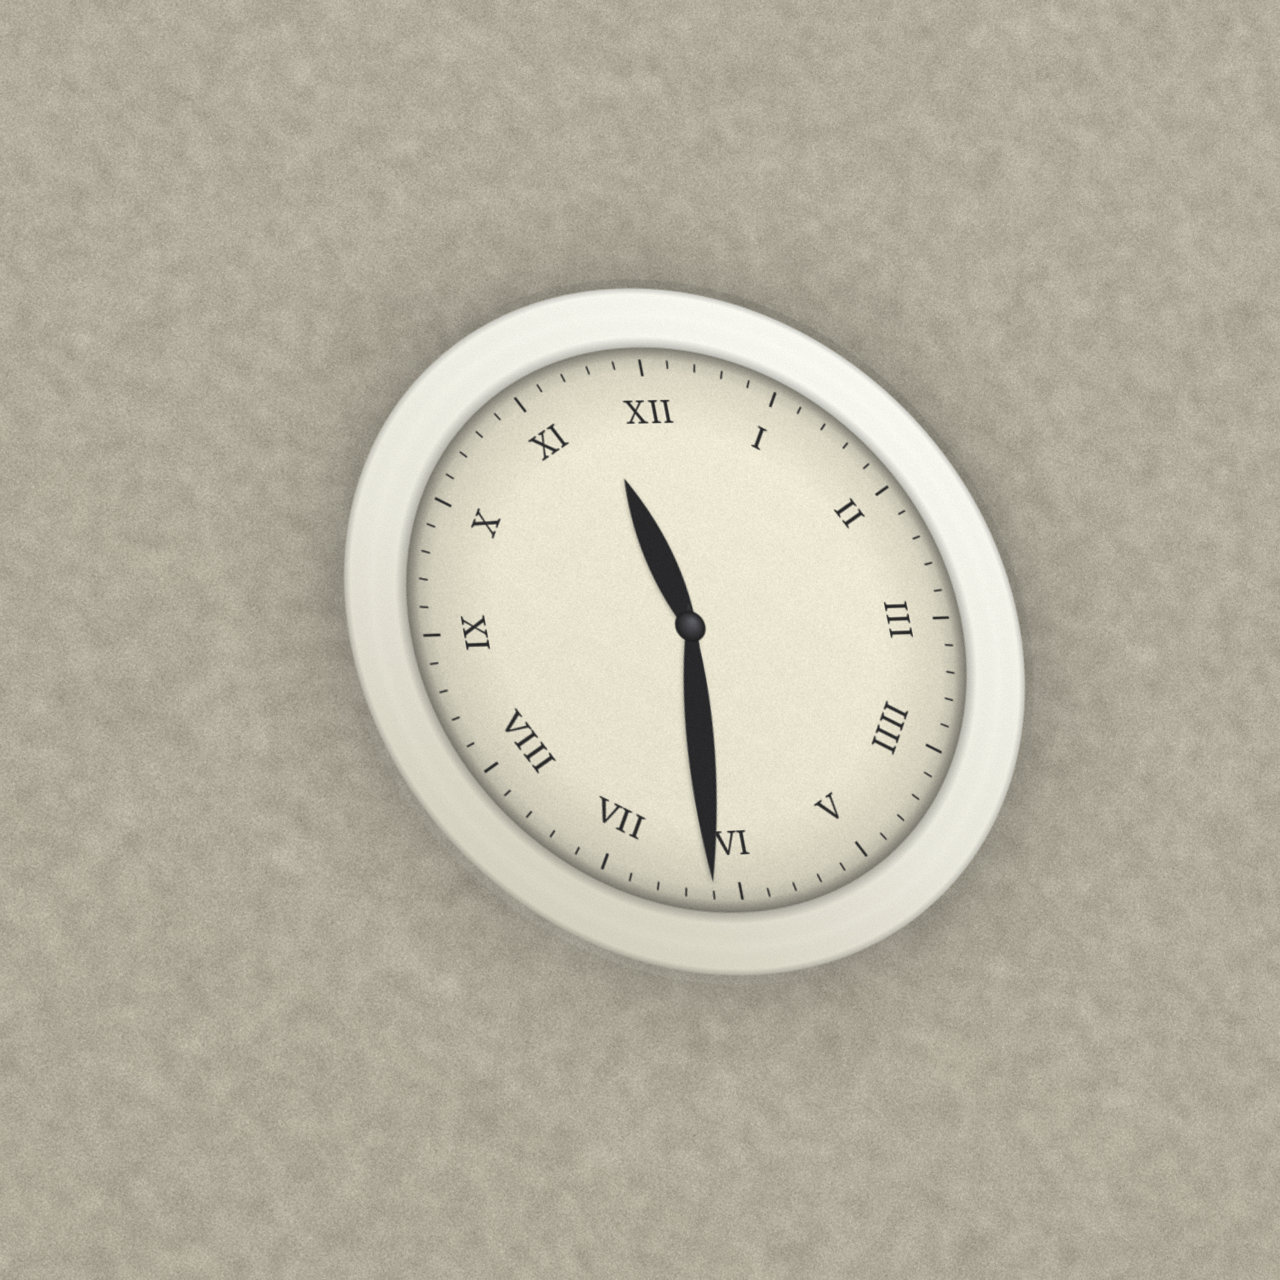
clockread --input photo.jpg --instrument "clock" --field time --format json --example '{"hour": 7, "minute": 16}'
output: {"hour": 11, "minute": 31}
